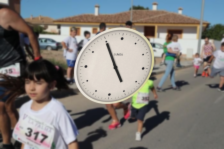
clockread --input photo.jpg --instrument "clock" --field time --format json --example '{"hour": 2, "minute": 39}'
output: {"hour": 4, "minute": 55}
